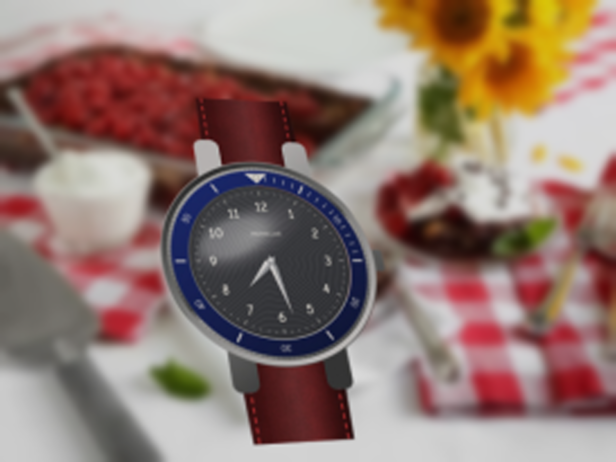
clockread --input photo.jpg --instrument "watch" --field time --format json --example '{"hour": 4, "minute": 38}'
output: {"hour": 7, "minute": 28}
